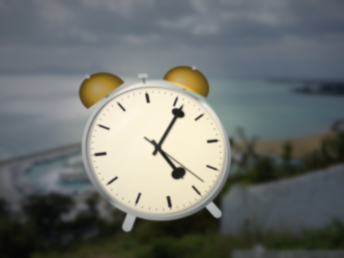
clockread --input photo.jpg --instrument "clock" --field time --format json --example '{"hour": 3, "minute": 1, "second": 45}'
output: {"hour": 5, "minute": 6, "second": 23}
